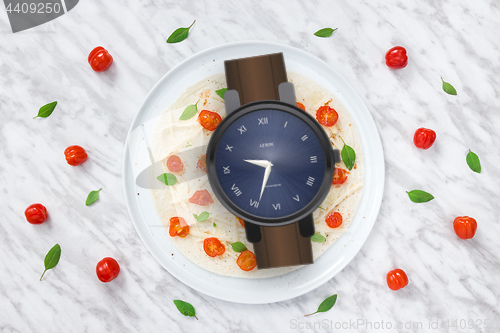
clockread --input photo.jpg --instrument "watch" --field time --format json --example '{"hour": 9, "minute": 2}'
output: {"hour": 9, "minute": 34}
